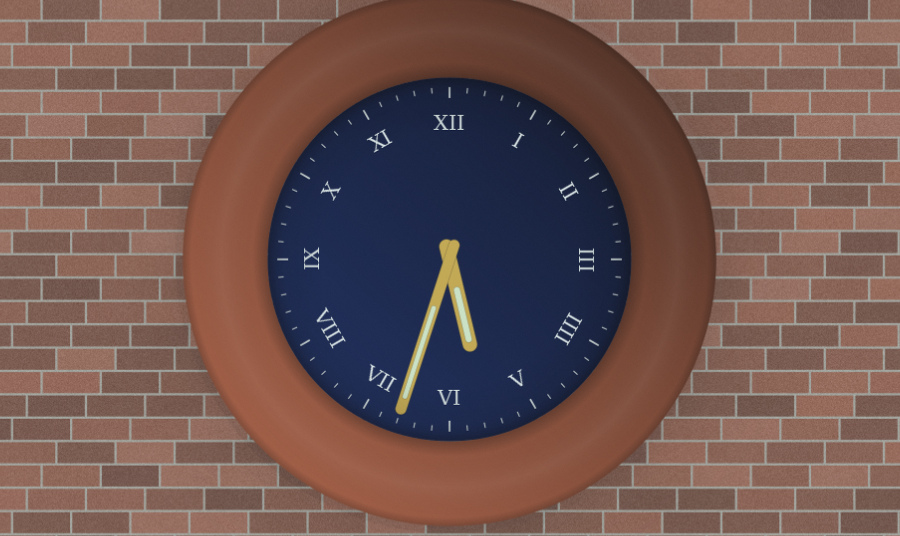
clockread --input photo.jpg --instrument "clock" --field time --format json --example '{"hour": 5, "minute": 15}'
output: {"hour": 5, "minute": 33}
